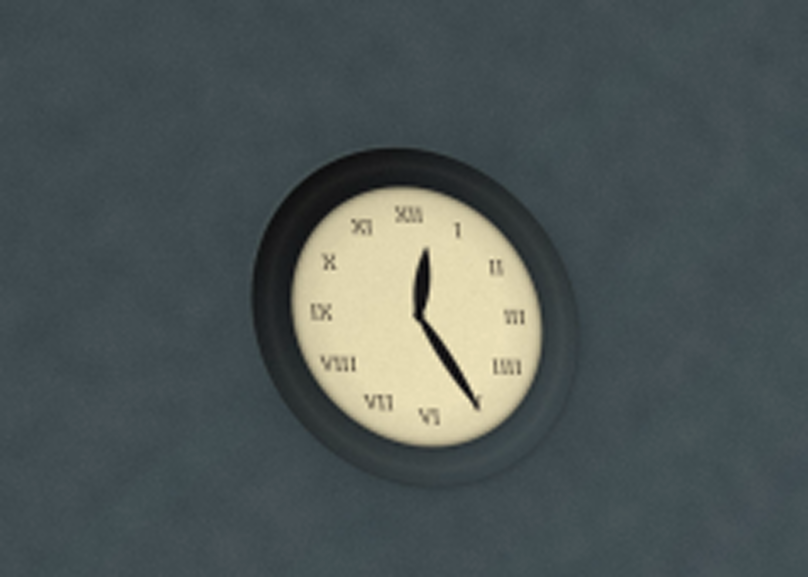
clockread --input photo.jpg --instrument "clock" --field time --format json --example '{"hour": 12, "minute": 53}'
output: {"hour": 12, "minute": 25}
